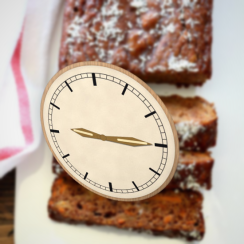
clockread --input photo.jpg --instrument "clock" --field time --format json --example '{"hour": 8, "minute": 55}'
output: {"hour": 9, "minute": 15}
